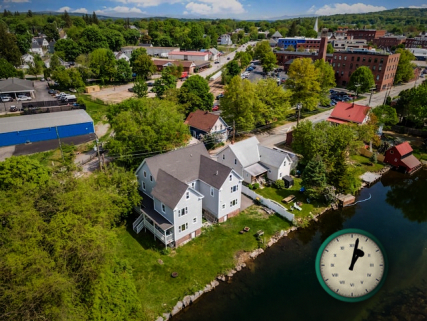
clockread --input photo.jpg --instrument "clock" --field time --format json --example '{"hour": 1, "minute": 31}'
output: {"hour": 1, "minute": 2}
